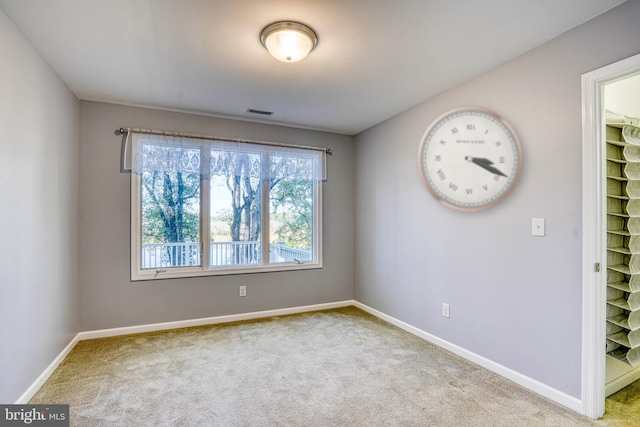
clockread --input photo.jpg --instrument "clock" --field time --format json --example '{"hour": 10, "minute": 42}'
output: {"hour": 3, "minute": 19}
